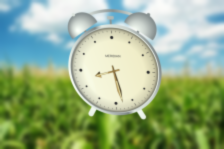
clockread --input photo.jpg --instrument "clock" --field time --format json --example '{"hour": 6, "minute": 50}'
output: {"hour": 8, "minute": 28}
